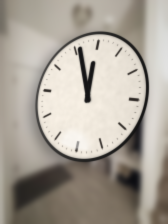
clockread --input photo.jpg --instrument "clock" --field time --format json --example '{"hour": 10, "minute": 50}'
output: {"hour": 11, "minute": 56}
